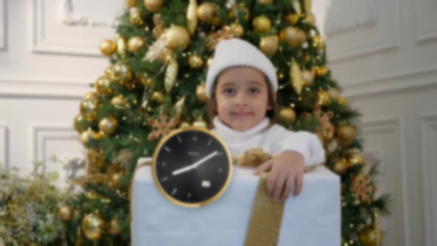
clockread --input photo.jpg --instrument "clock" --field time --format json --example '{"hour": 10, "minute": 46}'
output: {"hour": 8, "minute": 9}
